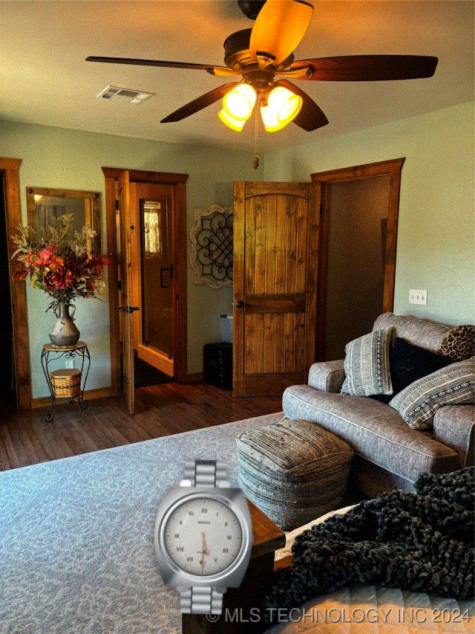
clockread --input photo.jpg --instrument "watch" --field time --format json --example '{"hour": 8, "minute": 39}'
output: {"hour": 5, "minute": 30}
